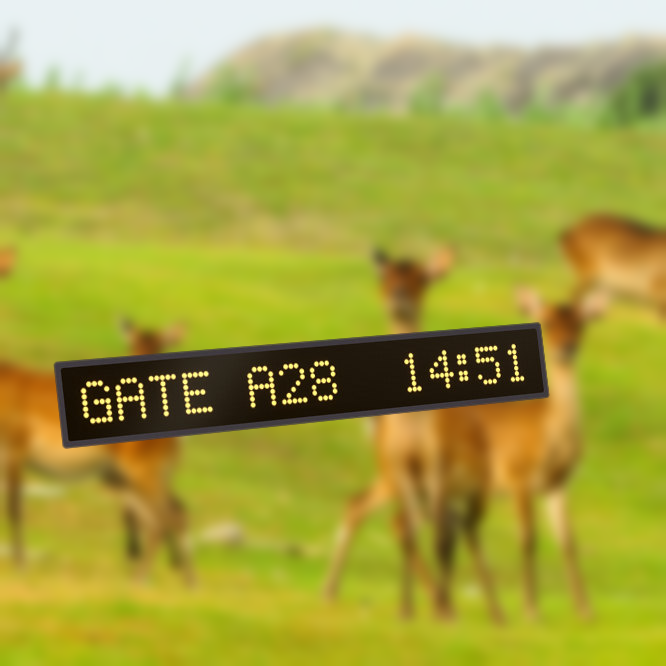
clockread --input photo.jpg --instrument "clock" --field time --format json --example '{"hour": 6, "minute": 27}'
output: {"hour": 14, "minute": 51}
